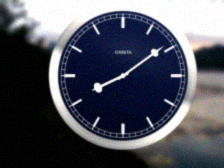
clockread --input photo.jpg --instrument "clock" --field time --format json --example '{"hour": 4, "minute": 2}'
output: {"hour": 8, "minute": 9}
